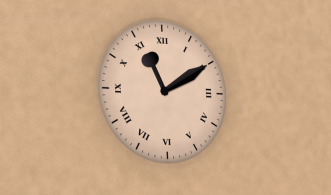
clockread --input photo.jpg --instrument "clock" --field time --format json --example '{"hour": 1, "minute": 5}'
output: {"hour": 11, "minute": 10}
